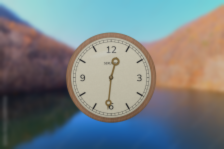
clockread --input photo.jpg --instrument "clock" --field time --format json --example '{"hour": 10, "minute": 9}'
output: {"hour": 12, "minute": 31}
